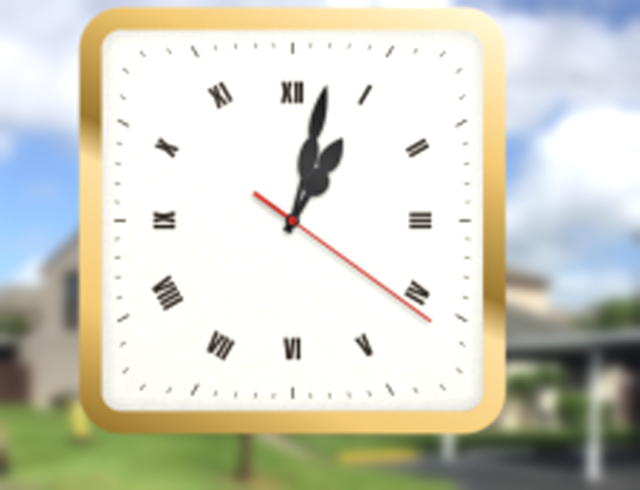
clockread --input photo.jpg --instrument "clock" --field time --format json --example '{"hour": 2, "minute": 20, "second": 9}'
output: {"hour": 1, "minute": 2, "second": 21}
